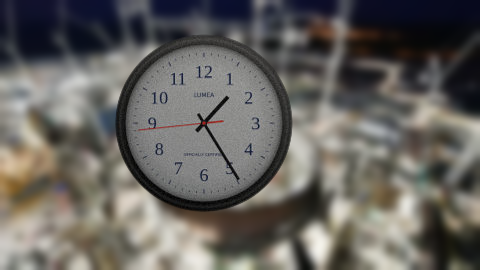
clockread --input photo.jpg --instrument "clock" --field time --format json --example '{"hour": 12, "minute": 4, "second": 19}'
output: {"hour": 1, "minute": 24, "second": 44}
